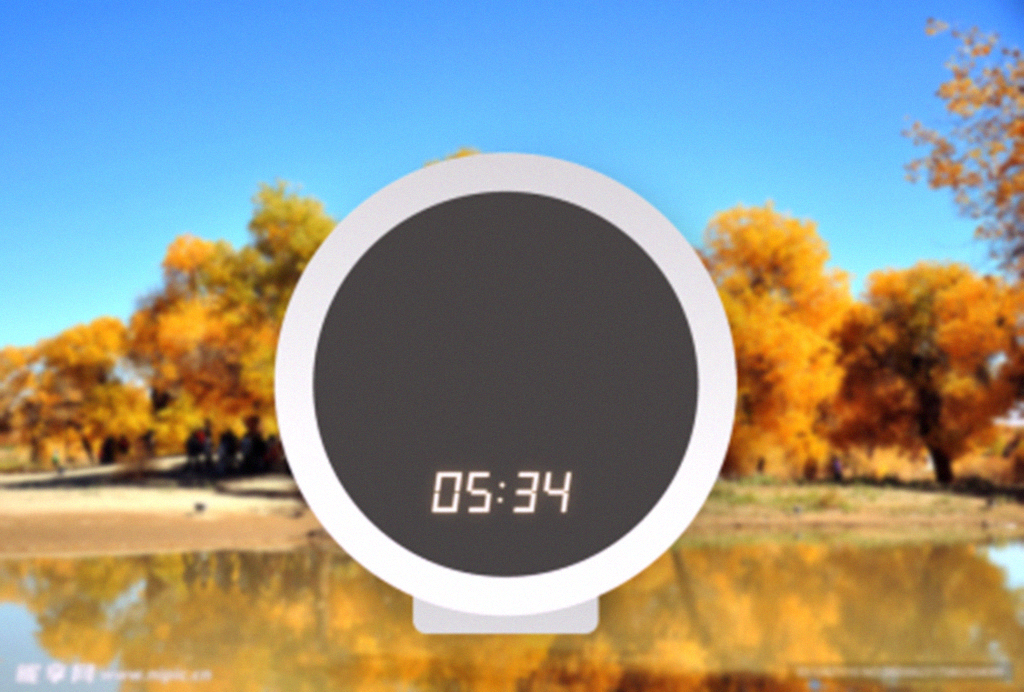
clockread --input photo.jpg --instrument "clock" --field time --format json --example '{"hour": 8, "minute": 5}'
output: {"hour": 5, "minute": 34}
